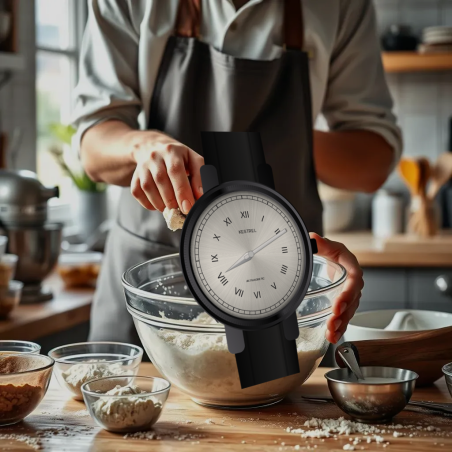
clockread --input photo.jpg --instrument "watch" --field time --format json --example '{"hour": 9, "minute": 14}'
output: {"hour": 8, "minute": 11}
